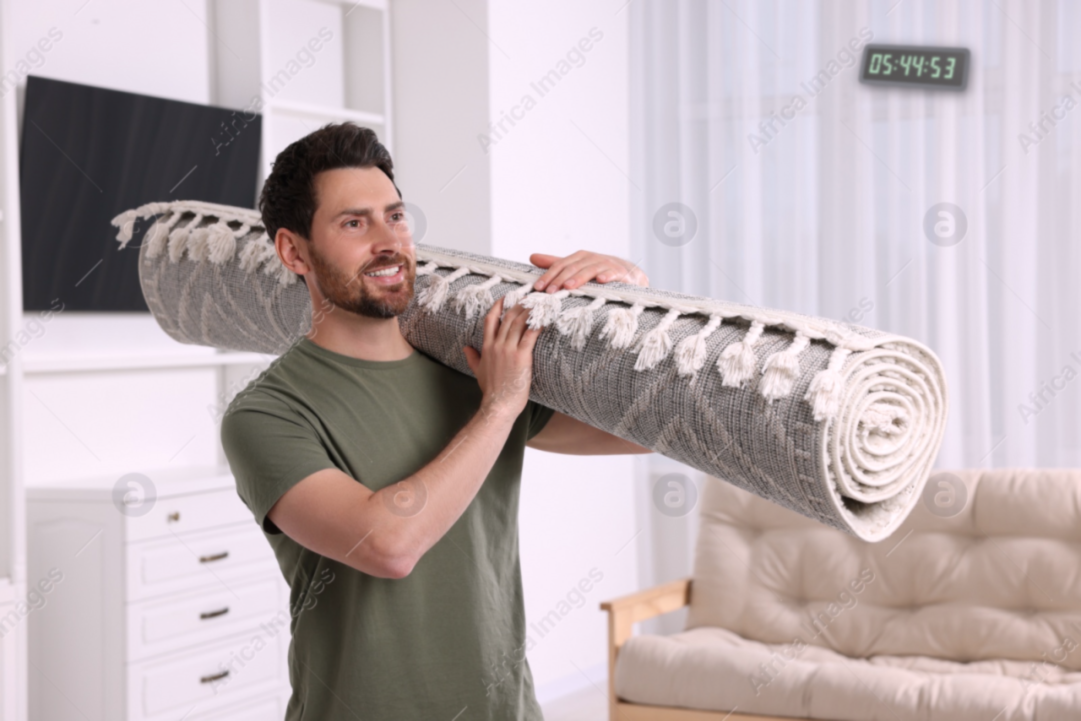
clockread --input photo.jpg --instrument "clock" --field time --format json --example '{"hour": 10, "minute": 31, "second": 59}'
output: {"hour": 5, "minute": 44, "second": 53}
